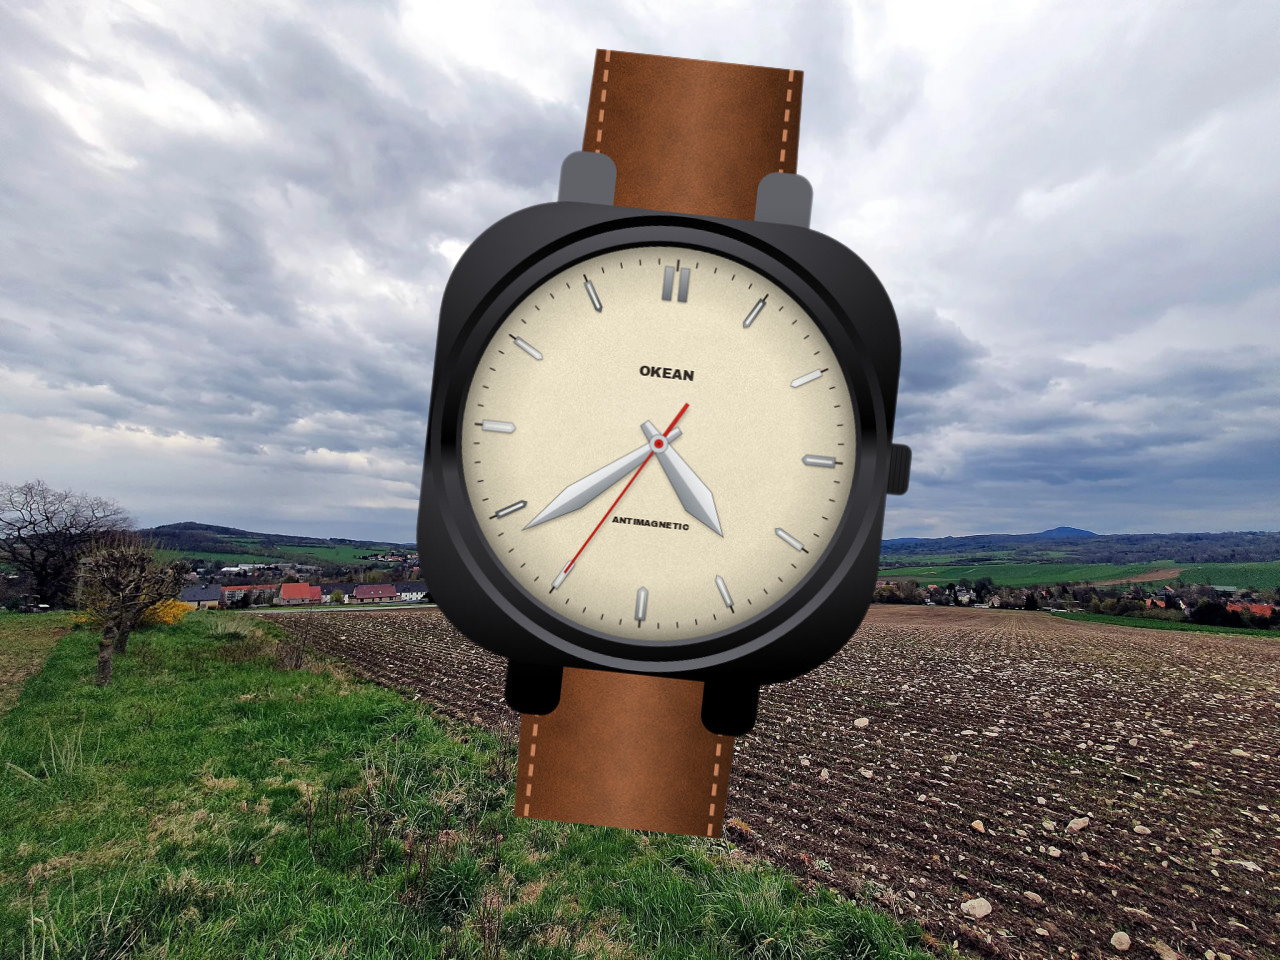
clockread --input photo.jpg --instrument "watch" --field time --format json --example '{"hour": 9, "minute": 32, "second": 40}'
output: {"hour": 4, "minute": 38, "second": 35}
